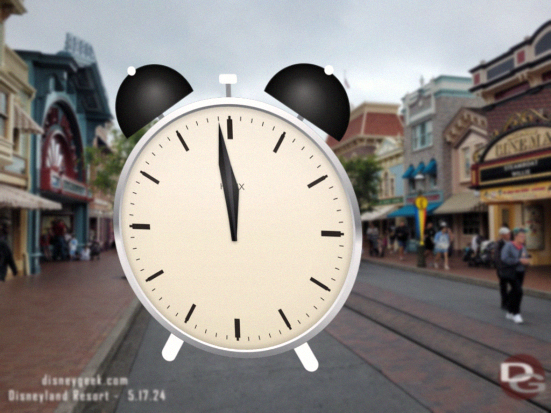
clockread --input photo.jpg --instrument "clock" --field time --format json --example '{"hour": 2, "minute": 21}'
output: {"hour": 11, "minute": 59}
